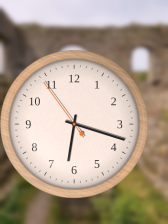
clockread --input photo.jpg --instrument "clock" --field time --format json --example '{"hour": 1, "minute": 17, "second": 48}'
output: {"hour": 6, "minute": 17, "second": 54}
